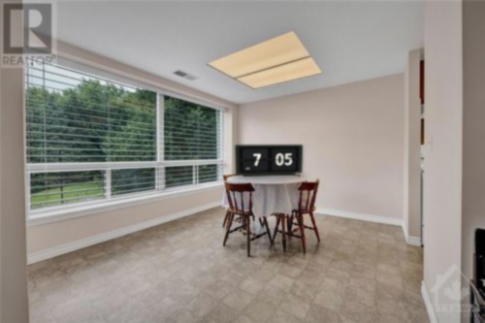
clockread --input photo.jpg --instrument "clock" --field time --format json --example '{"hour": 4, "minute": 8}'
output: {"hour": 7, "minute": 5}
